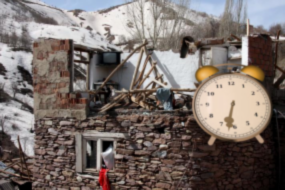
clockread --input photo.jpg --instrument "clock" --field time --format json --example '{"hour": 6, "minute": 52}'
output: {"hour": 6, "minute": 32}
